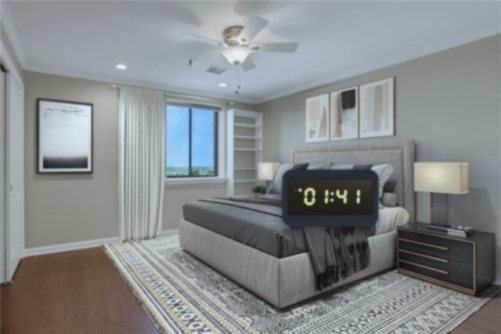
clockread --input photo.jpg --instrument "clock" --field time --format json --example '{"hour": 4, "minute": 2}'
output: {"hour": 1, "minute": 41}
